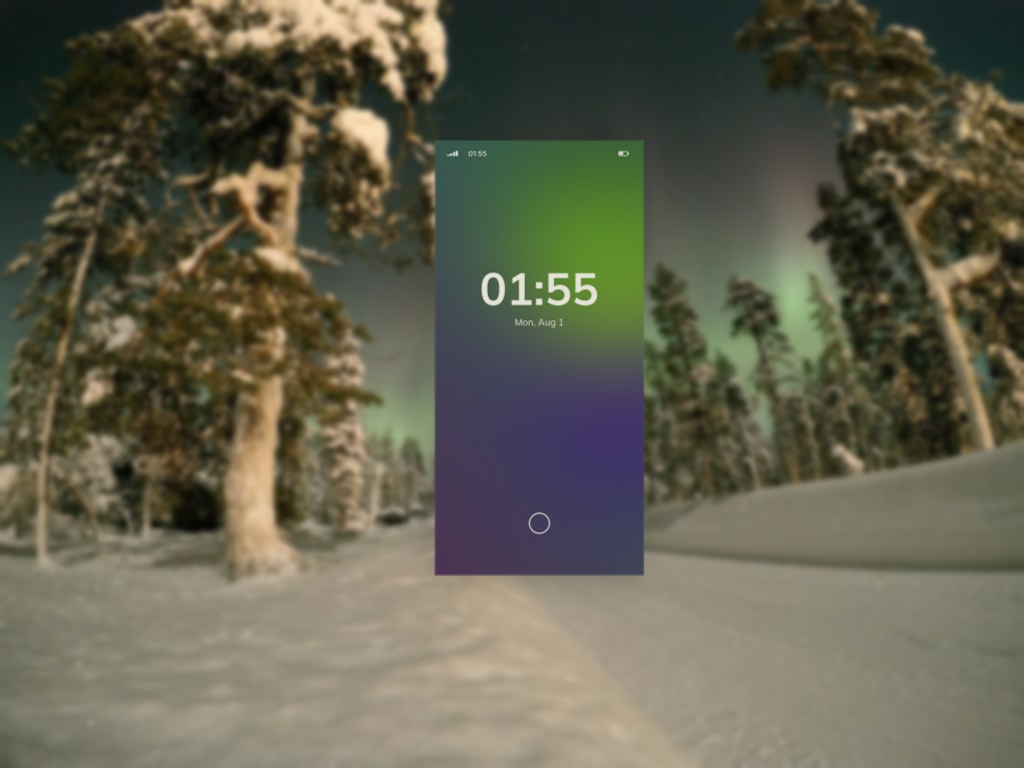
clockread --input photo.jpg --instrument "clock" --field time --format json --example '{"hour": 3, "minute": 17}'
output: {"hour": 1, "minute": 55}
